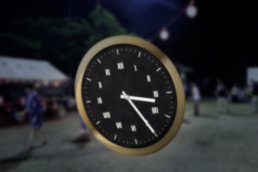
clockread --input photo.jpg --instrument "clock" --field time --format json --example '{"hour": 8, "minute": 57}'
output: {"hour": 3, "minute": 25}
